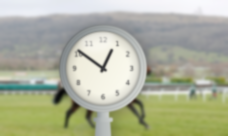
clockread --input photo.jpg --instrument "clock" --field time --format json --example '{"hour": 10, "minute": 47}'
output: {"hour": 12, "minute": 51}
